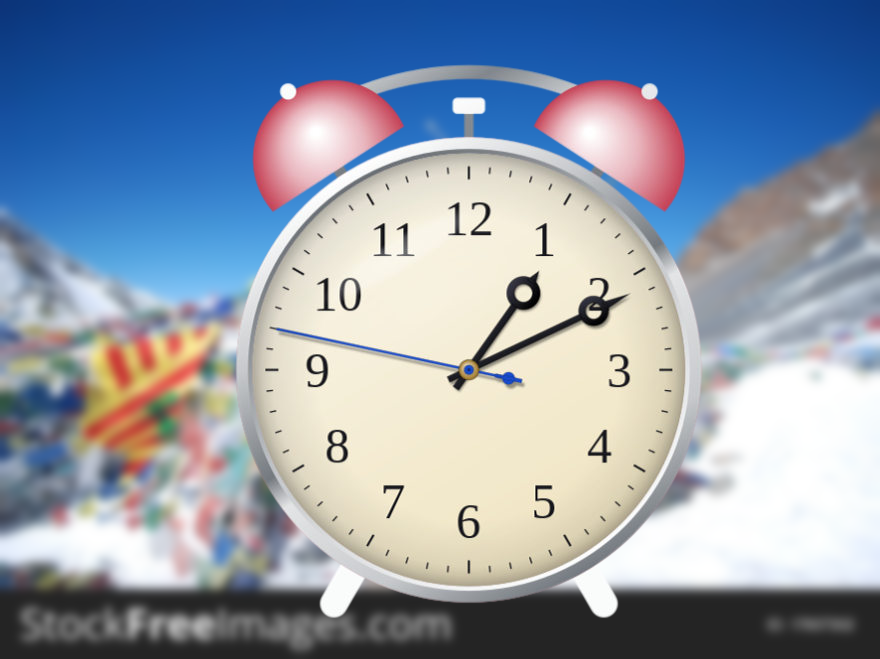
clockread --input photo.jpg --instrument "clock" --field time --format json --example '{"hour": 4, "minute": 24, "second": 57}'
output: {"hour": 1, "minute": 10, "second": 47}
